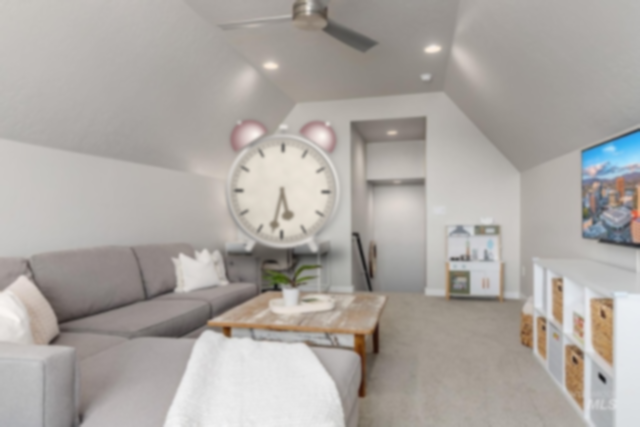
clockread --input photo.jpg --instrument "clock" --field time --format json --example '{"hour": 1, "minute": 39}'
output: {"hour": 5, "minute": 32}
